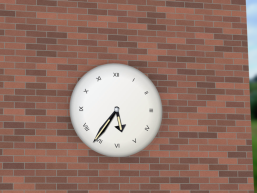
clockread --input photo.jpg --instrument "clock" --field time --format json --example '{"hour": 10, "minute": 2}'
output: {"hour": 5, "minute": 36}
